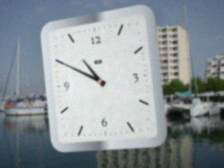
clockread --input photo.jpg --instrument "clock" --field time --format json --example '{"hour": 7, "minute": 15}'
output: {"hour": 10, "minute": 50}
